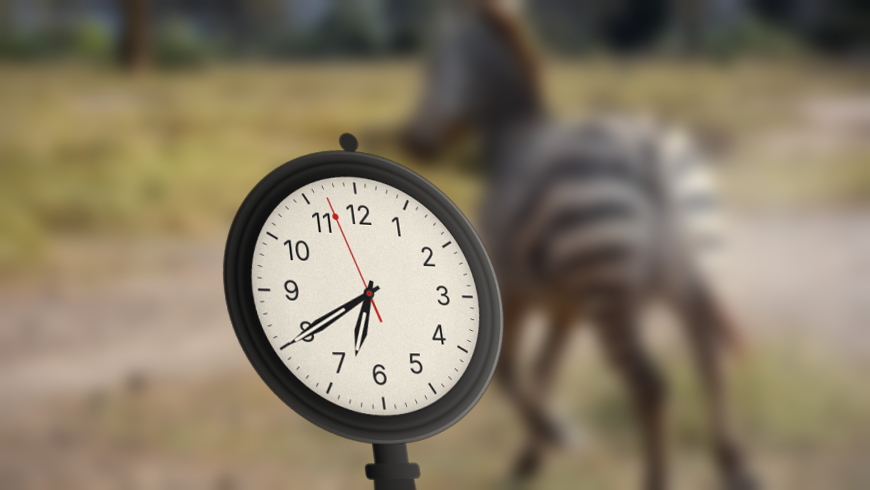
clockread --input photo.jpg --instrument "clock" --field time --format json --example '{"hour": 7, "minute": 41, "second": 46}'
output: {"hour": 6, "minute": 39, "second": 57}
